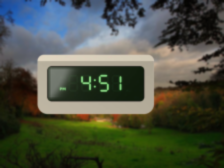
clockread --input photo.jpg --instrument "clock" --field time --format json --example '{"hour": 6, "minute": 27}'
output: {"hour": 4, "minute": 51}
